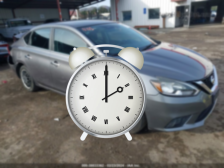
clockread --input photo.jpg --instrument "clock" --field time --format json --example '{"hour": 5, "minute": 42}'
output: {"hour": 2, "minute": 0}
